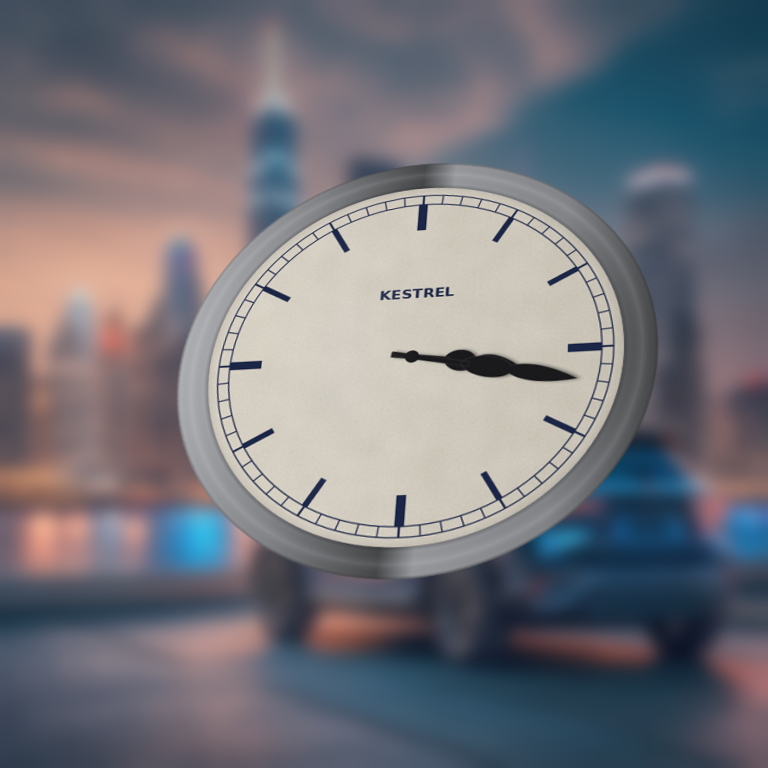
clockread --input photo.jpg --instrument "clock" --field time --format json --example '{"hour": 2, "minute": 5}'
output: {"hour": 3, "minute": 17}
